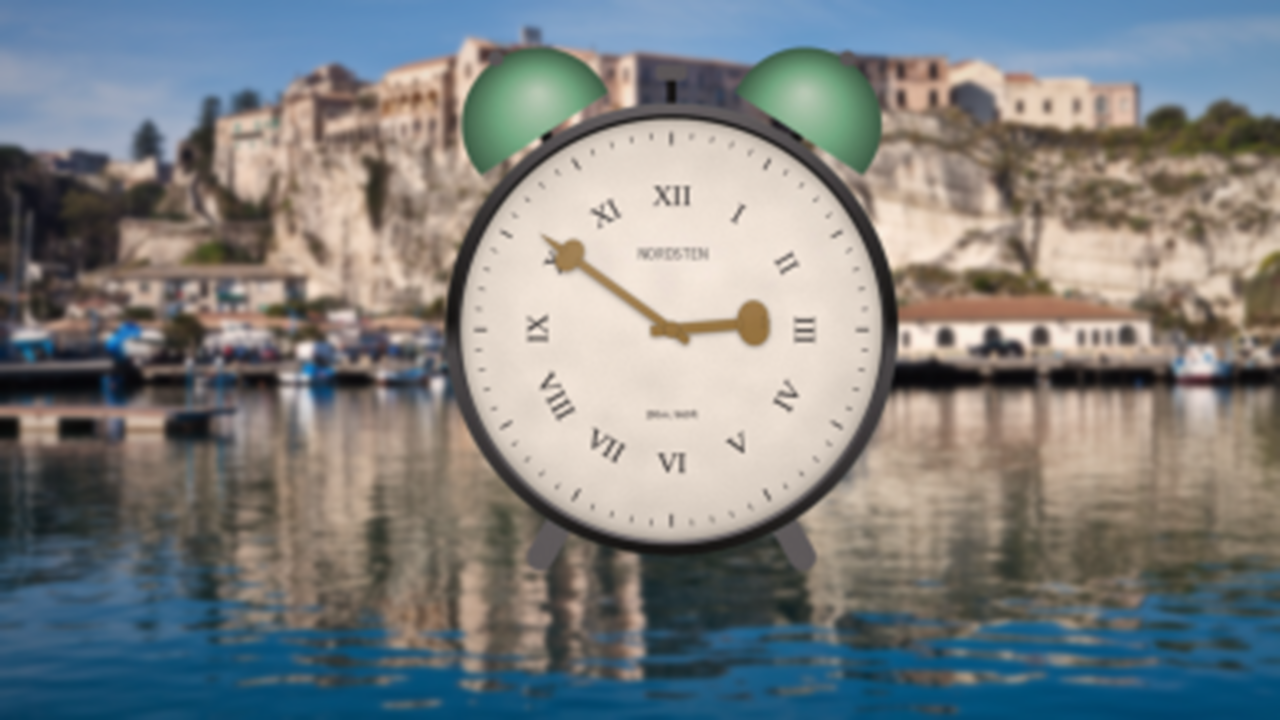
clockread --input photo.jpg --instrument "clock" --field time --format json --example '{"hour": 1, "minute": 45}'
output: {"hour": 2, "minute": 51}
